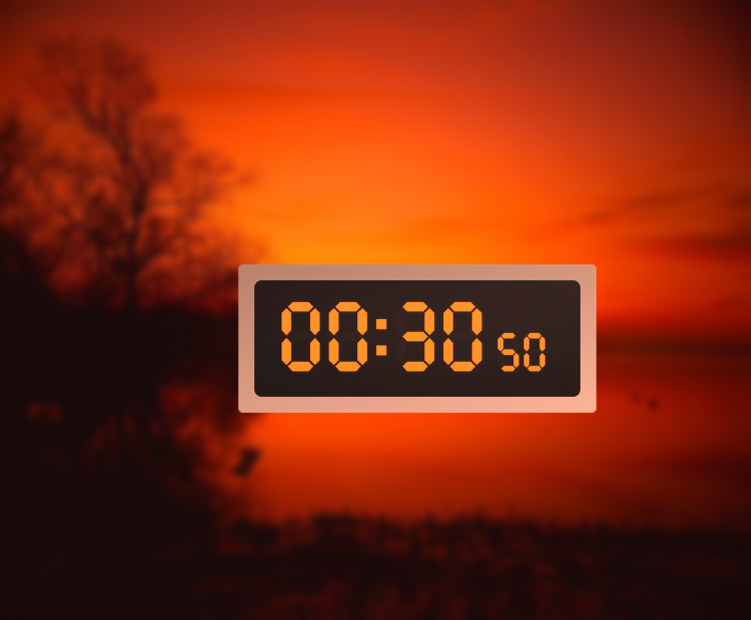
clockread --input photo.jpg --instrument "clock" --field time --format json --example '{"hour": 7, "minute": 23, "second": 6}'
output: {"hour": 0, "minute": 30, "second": 50}
